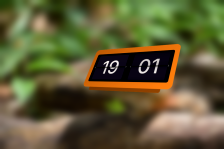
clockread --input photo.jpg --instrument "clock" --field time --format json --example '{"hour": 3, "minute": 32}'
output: {"hour": 19, "minute": 1}
